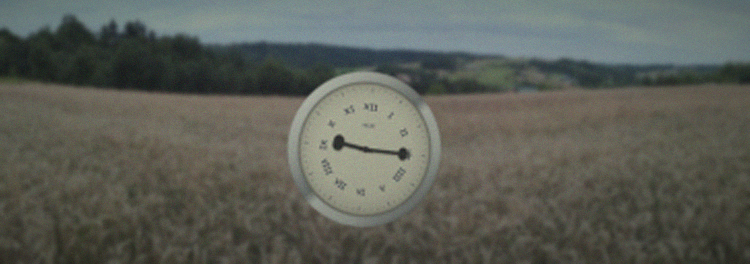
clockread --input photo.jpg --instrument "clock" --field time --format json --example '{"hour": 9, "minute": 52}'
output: {"hour": 9, "minute": 15}
